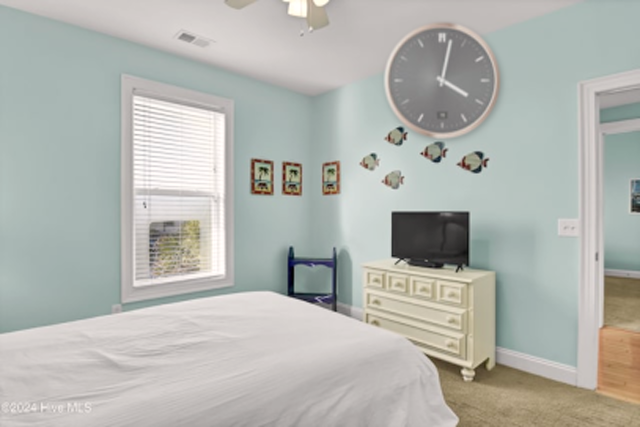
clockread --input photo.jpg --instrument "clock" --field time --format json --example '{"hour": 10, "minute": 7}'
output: {"hour": 4, "minute": 2}
